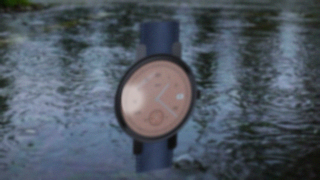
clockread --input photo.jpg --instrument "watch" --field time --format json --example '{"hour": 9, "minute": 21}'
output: {"hour": 1, "minute": 22}
